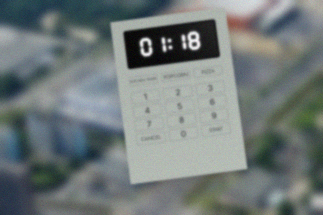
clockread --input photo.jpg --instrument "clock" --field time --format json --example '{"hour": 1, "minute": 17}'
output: {"hour": 1, "minute": 18}
